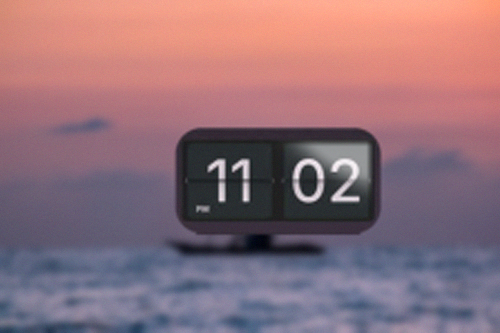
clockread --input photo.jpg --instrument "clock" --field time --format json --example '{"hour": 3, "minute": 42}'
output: {"hour": 11, "minute": 2}
